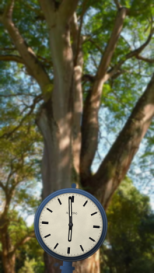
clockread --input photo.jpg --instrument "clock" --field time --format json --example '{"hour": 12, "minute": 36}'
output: {"hour": 5, "minute": 59}
